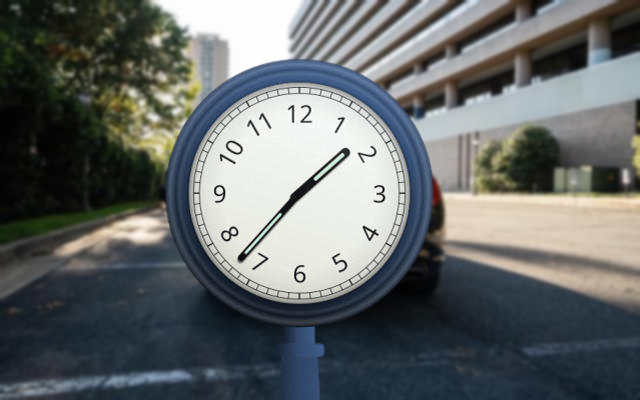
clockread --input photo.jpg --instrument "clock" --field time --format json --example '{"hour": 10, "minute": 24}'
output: {"hour": 1, "minute": 37}
